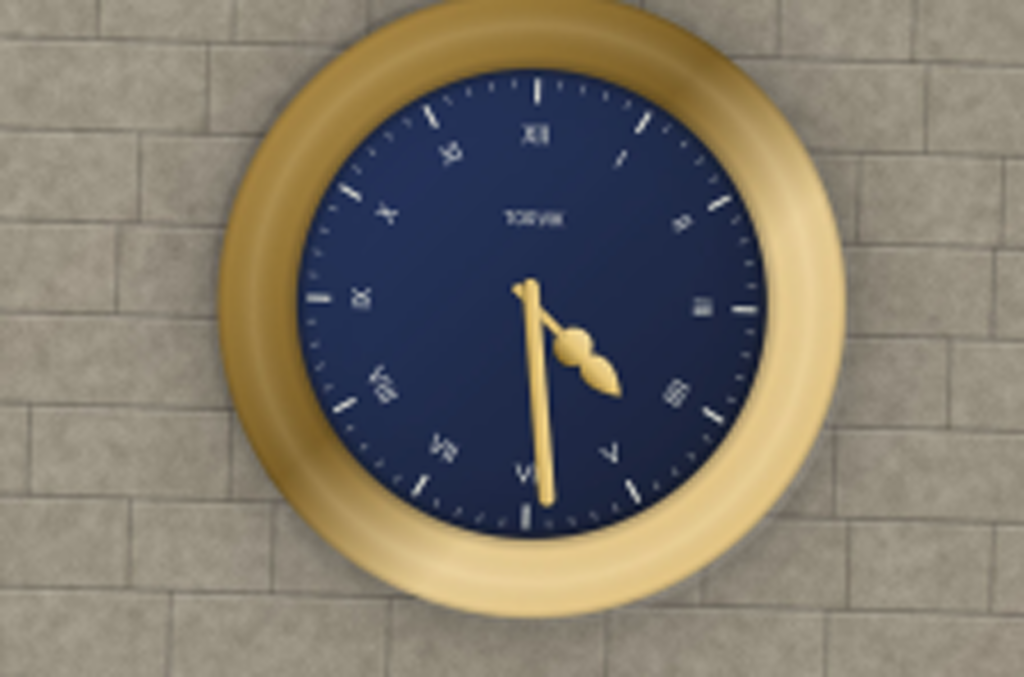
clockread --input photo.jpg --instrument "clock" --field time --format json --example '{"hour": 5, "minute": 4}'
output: {"hour": 4, "minute": 29}
